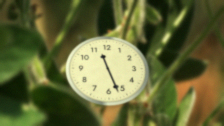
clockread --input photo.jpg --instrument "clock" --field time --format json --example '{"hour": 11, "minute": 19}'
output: {"hour": 11, "minute": 27}
